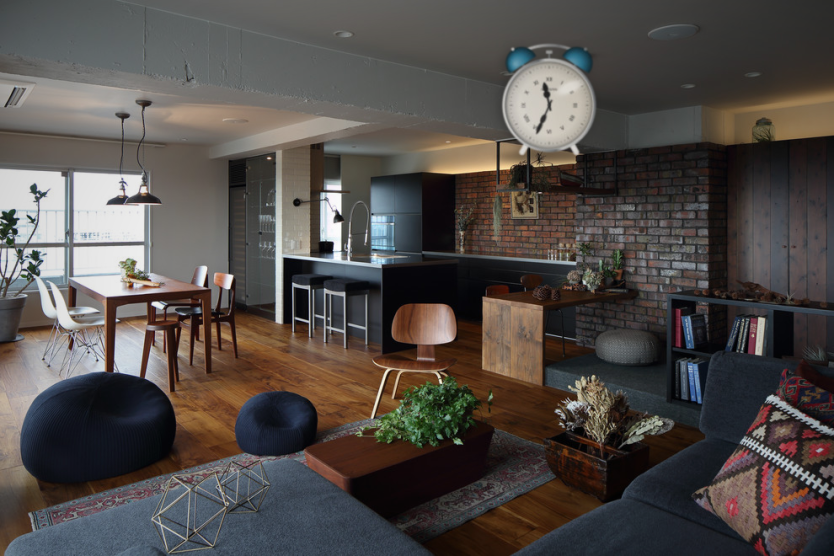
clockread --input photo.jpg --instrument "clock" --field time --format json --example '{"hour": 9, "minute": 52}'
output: {"hour": 11, "minute": 34}
